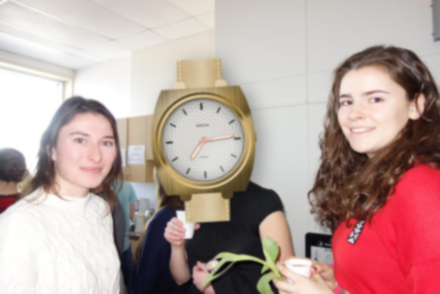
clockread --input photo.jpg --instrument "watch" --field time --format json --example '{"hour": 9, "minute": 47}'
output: {"hour": 7, "minute": 14}
